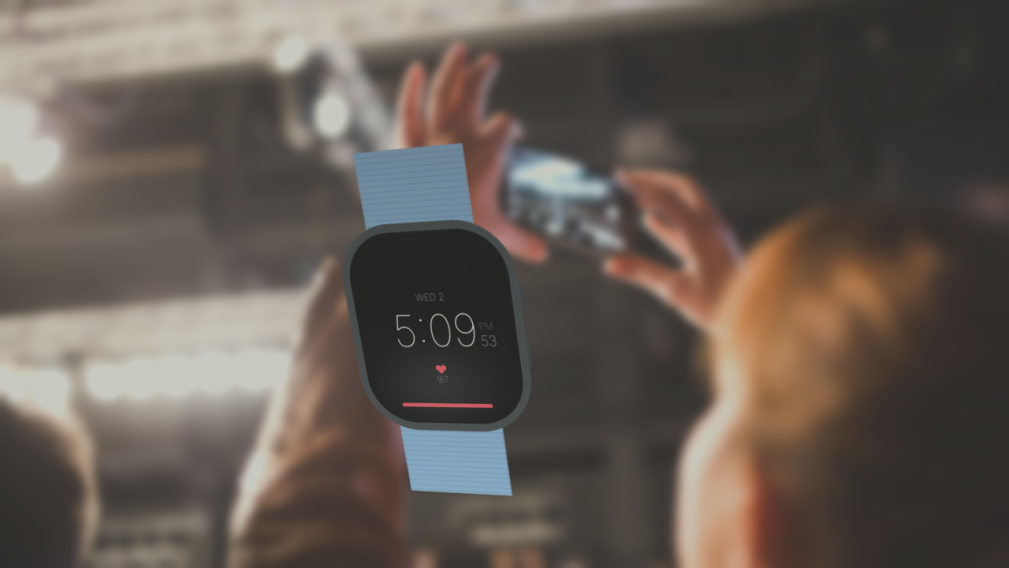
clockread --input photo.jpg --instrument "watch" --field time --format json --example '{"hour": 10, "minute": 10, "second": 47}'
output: {"hour": 5, "minute": 9, "second": 53}
